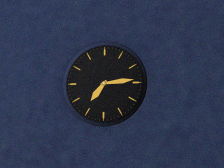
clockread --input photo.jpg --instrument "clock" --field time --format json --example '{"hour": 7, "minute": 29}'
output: {"hour": 7, "minute": 14}
